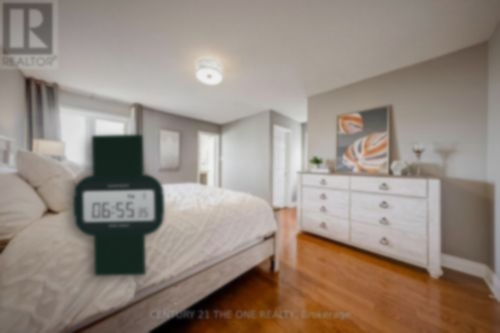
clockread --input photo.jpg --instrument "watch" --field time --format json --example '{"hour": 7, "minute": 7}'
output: {"hour": 6, "minute": 55}
